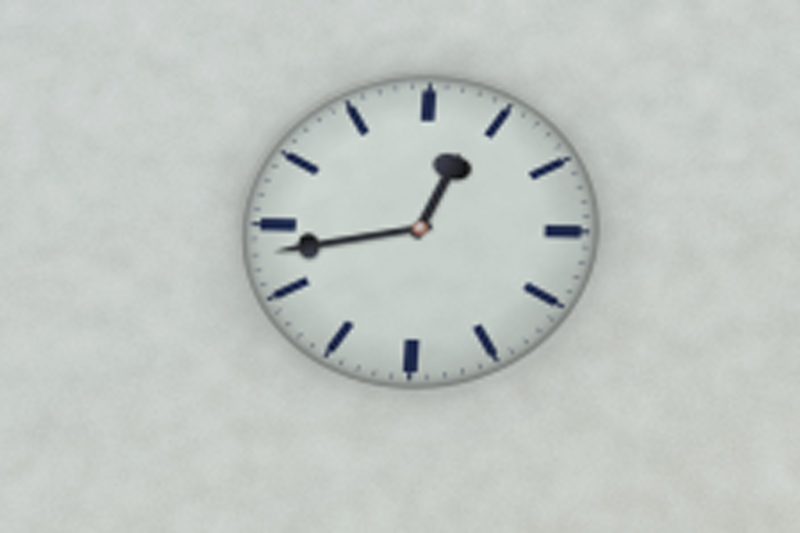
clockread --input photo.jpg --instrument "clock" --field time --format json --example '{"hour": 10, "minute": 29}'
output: {"hour": 12, "minute": 43}
